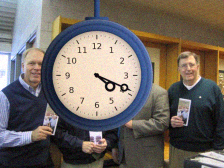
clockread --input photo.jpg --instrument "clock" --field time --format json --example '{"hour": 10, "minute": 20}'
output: {"hour": 4, "minute": 19}
